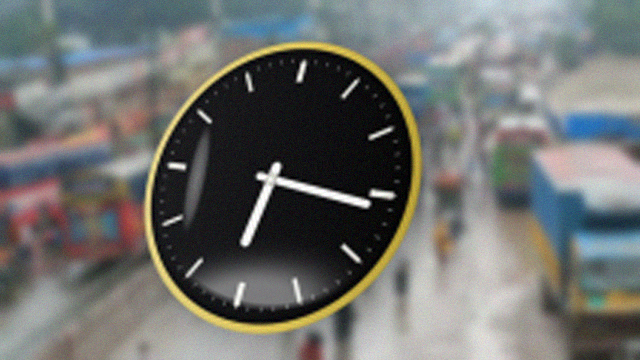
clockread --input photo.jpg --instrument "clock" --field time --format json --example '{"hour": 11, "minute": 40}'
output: {"hour": 6, "minute": 16}
